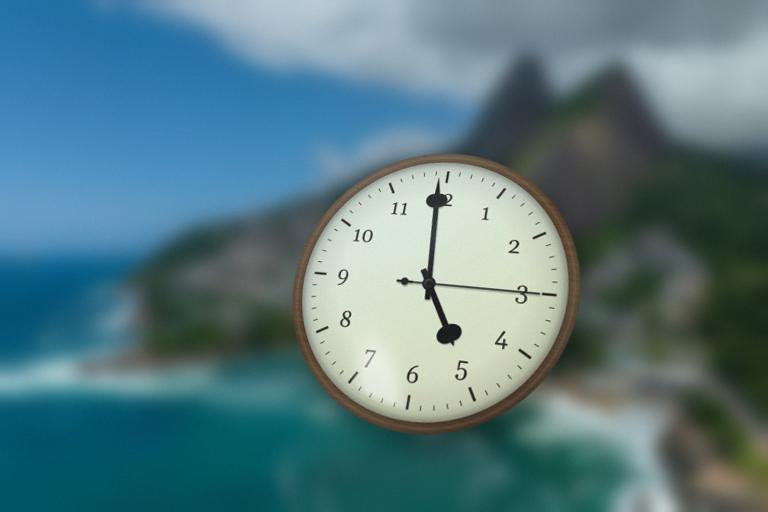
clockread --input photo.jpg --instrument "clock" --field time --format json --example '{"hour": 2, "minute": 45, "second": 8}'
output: {"hour": 4, "minute": 59, "second": 15}
